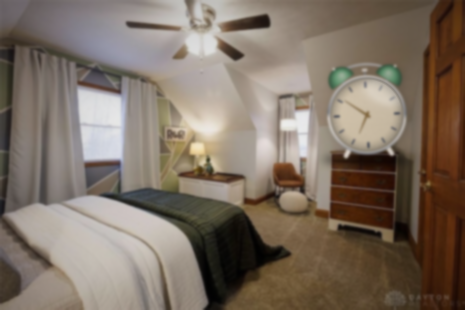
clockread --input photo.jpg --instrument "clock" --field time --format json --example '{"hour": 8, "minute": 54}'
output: {"hour": 6, "minute": 51}
